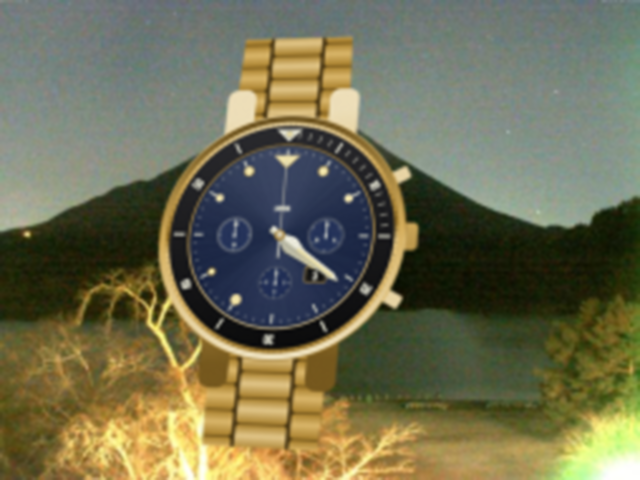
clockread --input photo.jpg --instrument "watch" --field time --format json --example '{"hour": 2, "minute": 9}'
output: {"hour": 4, "minute": 21}
